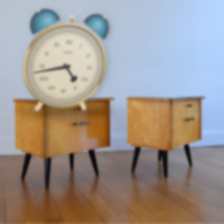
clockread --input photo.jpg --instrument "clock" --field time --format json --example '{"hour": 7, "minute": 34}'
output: {"hour": 4, "minute": 43}
